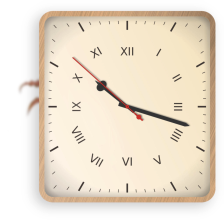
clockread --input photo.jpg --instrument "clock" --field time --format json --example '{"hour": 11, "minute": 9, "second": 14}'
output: {"hour": 10, "minute": 17, "second": 52}
